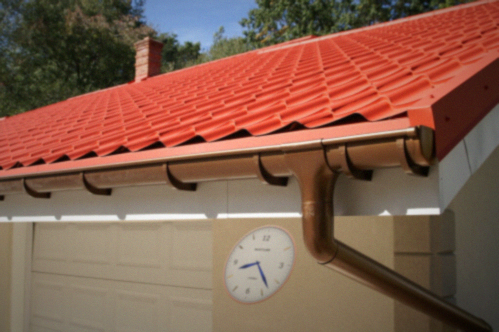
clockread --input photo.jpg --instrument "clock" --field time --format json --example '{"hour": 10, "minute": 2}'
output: {"hour": 8, "minute": 23}
